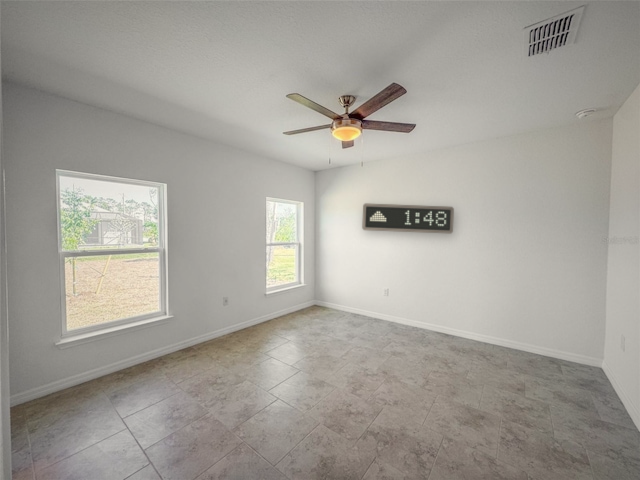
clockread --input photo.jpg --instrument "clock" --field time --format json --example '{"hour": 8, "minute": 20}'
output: {"hour": 1, "minute": 48}
